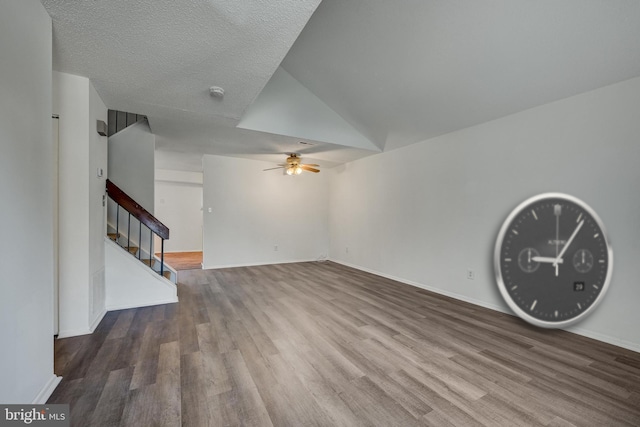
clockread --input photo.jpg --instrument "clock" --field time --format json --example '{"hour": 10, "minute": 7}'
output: {"hour": 9, "minute": 6}
